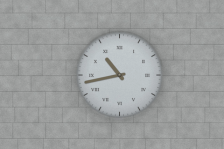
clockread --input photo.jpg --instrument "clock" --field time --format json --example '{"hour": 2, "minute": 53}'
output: {"hour": 10, "minute": 43}
